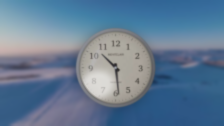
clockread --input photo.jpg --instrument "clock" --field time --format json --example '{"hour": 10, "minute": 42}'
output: {"hour": 10, "minute": 29}
